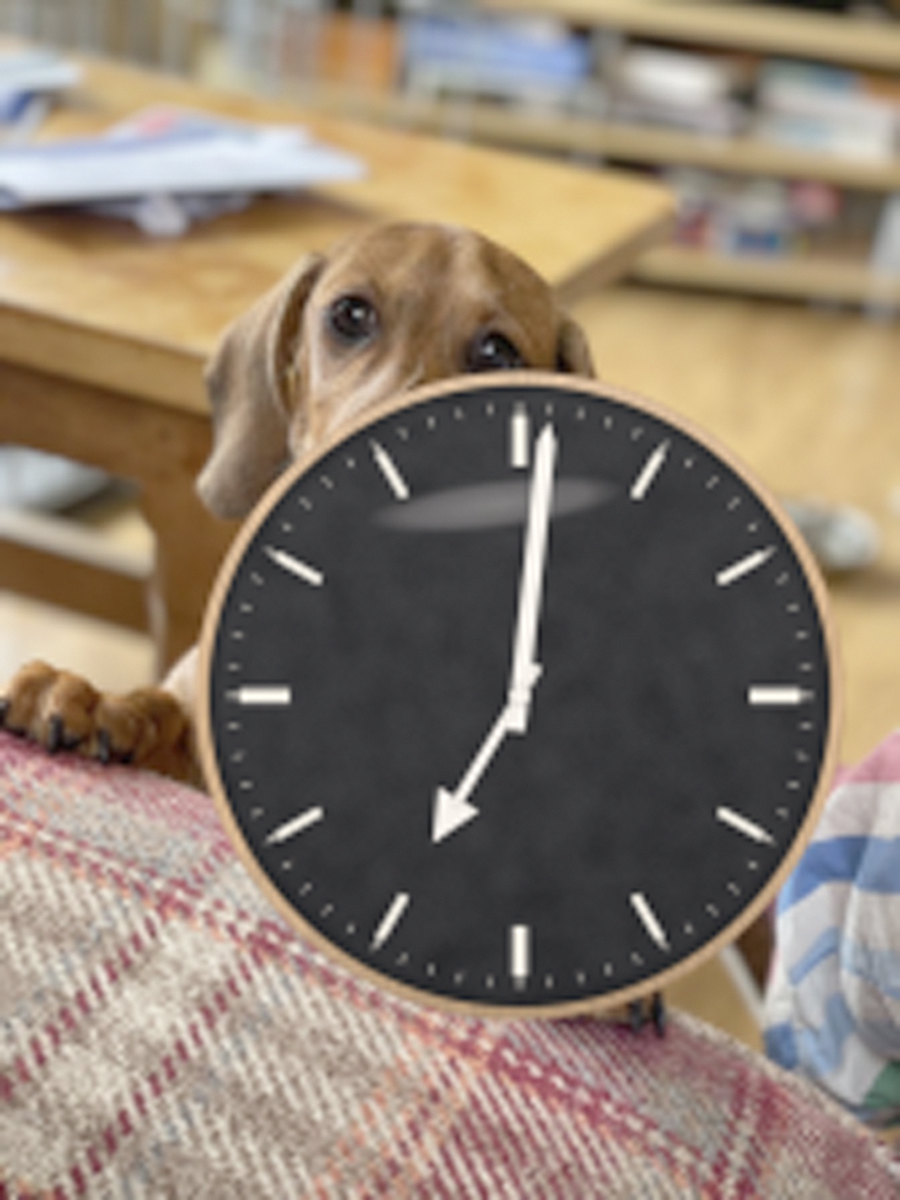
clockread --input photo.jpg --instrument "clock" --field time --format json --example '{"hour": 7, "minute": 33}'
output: {"hour": 7, "minute": 1}
